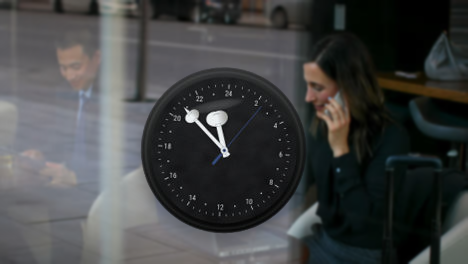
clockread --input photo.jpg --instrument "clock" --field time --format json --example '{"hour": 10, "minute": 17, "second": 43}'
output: {"hour": 22, "minute": 52, "second": 6}
